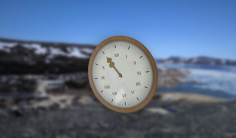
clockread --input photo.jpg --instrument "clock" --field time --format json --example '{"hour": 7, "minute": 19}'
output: {"hour": 10, "minute": 55}
